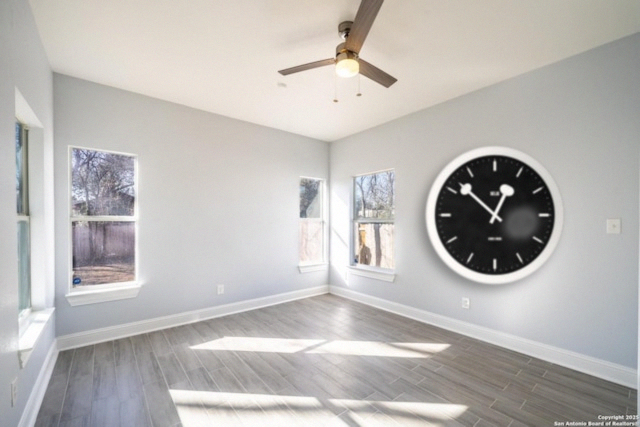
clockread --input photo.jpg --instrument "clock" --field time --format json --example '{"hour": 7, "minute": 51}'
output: {"hour": 12, "minute": 52}
